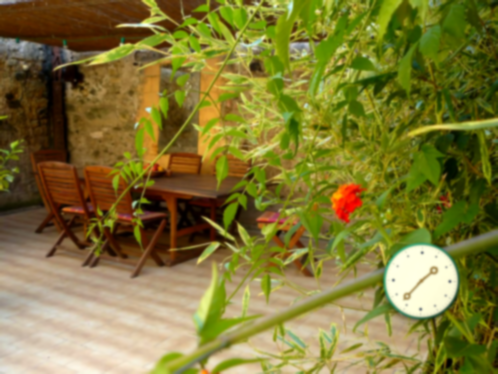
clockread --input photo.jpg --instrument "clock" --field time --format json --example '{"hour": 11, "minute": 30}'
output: {"hour": 1, "minute": 37}
